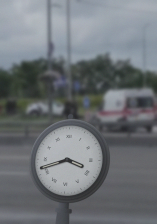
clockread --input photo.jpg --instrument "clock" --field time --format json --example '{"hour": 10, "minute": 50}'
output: {"hour": 3, "minute": 42}
